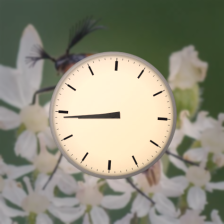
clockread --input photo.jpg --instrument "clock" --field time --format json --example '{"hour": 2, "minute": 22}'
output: {"hour": 8, "minute": 44}
